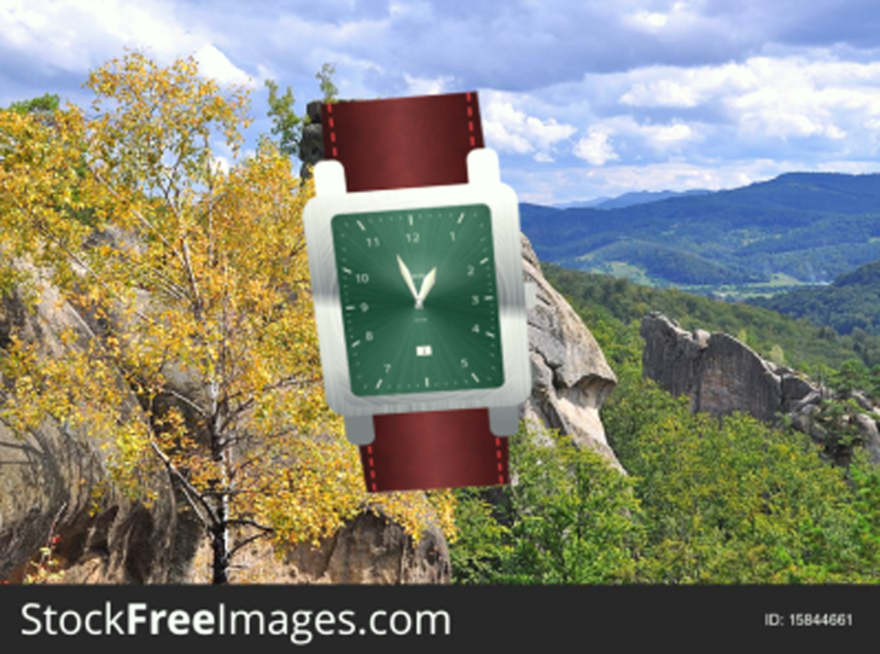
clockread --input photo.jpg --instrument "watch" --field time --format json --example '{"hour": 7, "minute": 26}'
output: {"hour": 12, "minute": 57}
